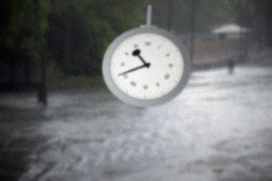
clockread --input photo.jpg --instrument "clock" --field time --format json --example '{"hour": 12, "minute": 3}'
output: {"hour": 10, "minute": 41}
